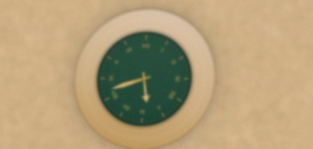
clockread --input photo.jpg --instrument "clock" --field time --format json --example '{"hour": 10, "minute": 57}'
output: {"hour": 5, "minute": 42}
